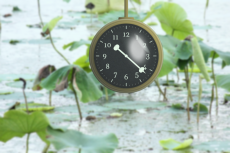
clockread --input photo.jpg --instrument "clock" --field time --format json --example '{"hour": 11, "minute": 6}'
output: {"hour": 10, "minute": 22}
